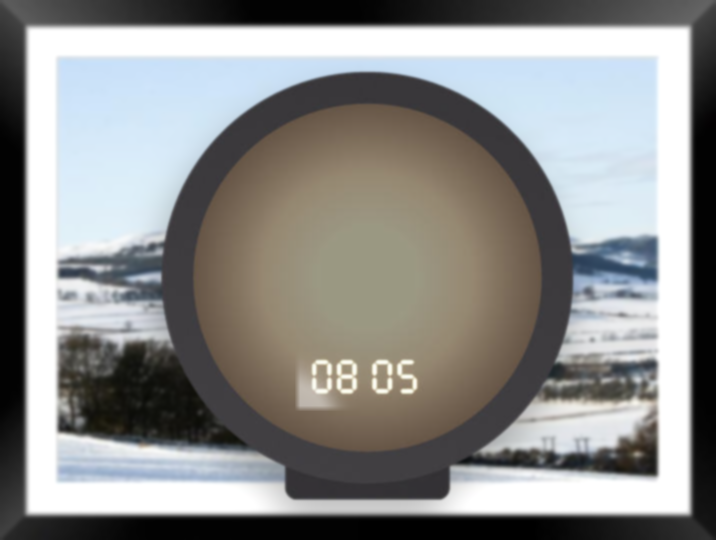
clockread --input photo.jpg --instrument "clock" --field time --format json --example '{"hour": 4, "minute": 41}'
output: {"hour": 8, "minute": 5}
